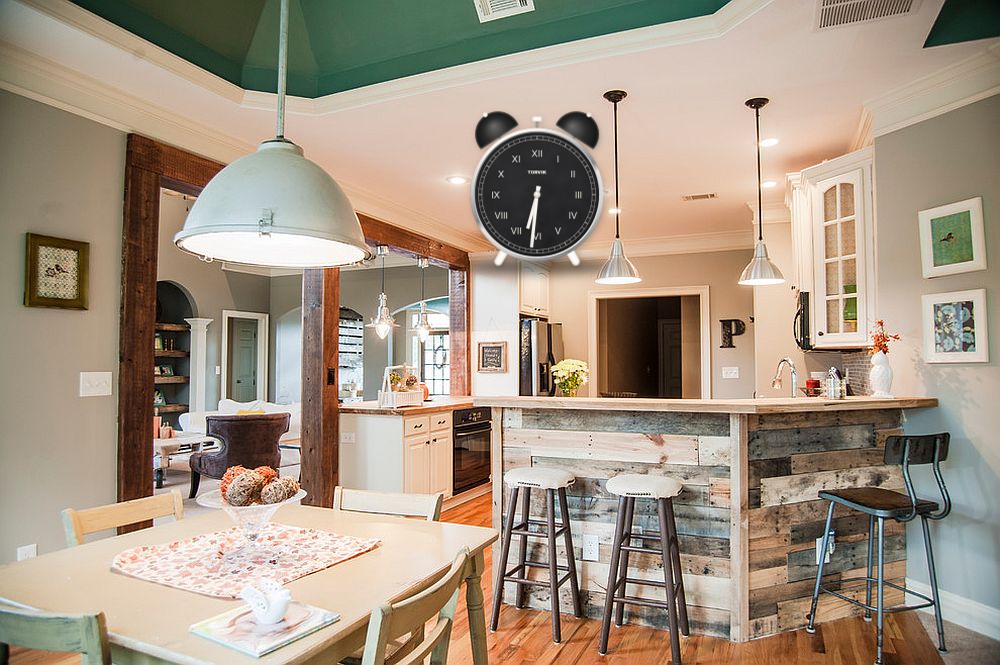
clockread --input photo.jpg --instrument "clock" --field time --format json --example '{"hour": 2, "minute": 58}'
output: {"hour": 6, "minute": 31}
